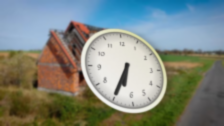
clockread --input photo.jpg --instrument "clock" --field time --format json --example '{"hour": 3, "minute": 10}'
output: {"hour": 6, "minute": 35}
